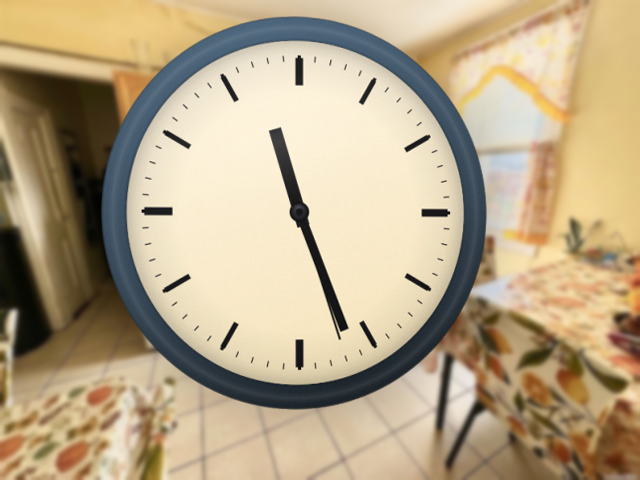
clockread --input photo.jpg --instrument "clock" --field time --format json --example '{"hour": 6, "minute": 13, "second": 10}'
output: {"hour": 11, "minute": 26, "second": 27}
